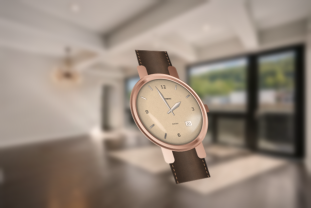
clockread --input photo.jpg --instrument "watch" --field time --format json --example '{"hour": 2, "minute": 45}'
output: {"hour": 1, "minute": 57}
